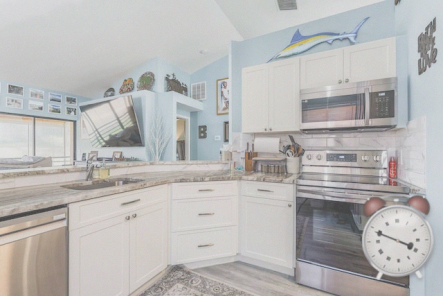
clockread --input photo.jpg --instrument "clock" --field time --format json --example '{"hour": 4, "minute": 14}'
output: {"hour": 3, "minute": 49}
